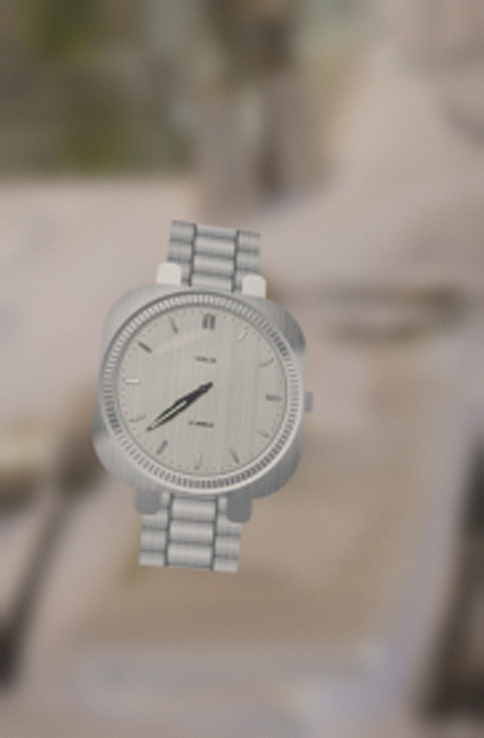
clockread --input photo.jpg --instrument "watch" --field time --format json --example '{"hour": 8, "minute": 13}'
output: {"hour": 7, "minute": 38}
